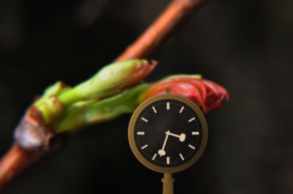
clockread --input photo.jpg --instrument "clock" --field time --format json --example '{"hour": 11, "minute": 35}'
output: {"hour": 3, "minute": 33}
